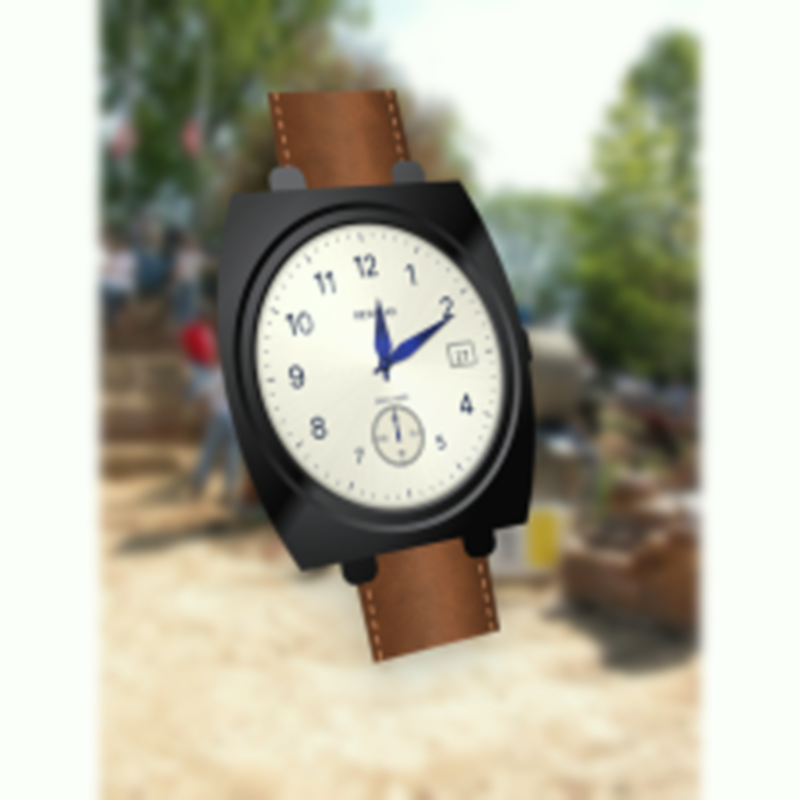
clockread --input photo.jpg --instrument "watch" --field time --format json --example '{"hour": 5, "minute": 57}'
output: {"hour": 12, "minute": 11}
